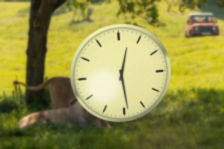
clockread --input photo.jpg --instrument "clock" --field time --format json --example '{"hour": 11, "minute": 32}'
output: {"hour": 12, "minute": 29}
